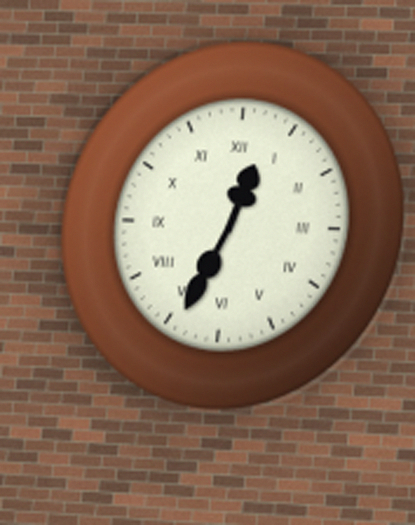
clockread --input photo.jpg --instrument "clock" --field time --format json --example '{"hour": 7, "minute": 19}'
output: {"hour": 12, "minute": 34}
